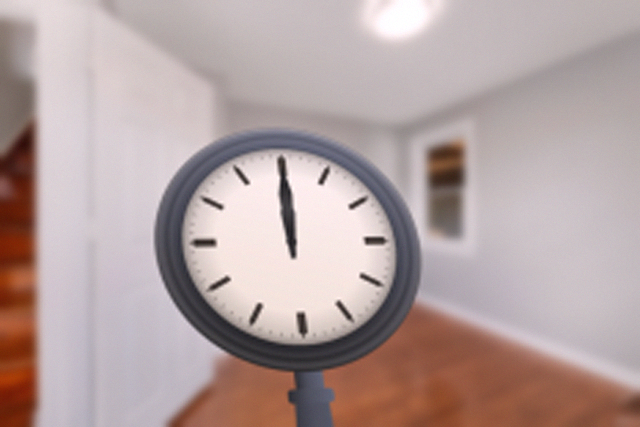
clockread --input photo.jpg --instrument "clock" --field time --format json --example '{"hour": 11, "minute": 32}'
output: {"hour": 12, "minute": 0}
